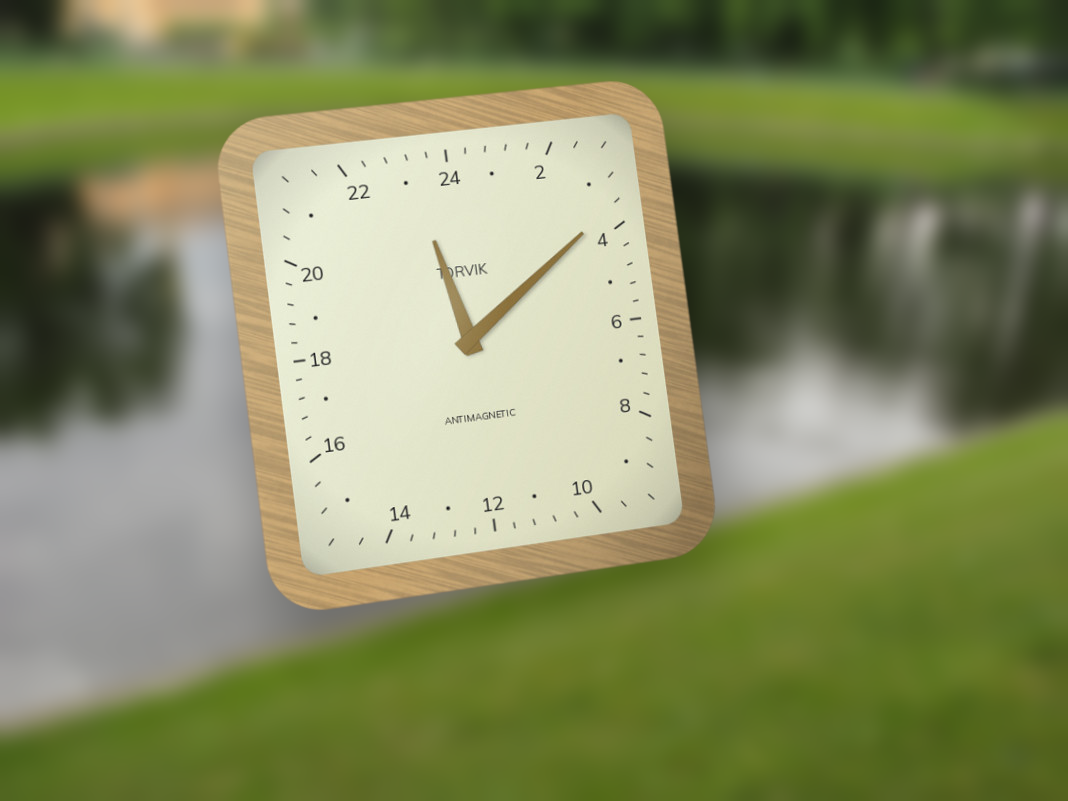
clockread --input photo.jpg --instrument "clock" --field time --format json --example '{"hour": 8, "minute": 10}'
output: {"hour": 23, "minute": 9}
